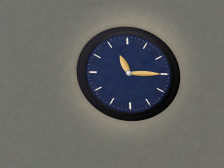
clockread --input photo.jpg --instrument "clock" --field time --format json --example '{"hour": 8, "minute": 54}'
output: {"hour": 11, "minute": 15}
